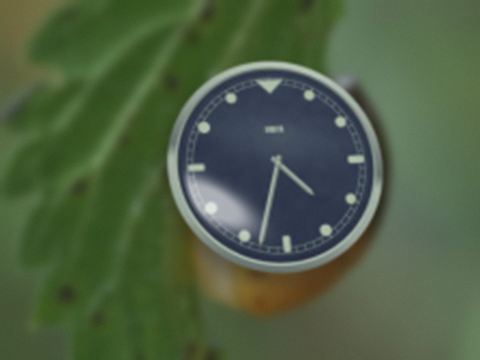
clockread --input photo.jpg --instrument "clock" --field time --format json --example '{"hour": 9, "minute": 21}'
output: {"hour": 4, "minute": 33}
